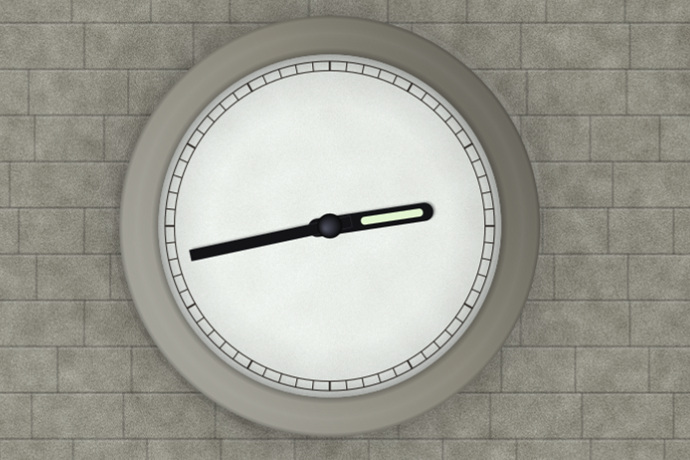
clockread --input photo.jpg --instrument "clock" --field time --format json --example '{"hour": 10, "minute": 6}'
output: {"hour": 2, "minute": 43}
